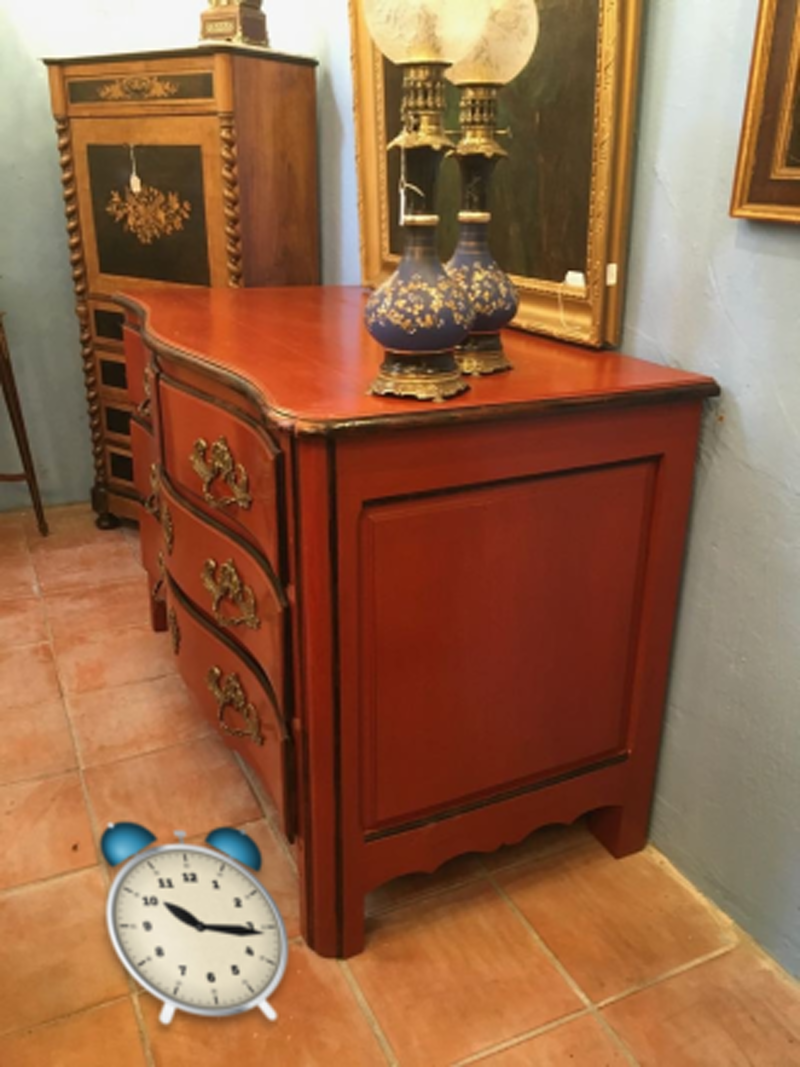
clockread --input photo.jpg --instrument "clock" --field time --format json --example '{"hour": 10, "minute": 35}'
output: {"hour": 10, "minute": 16}
